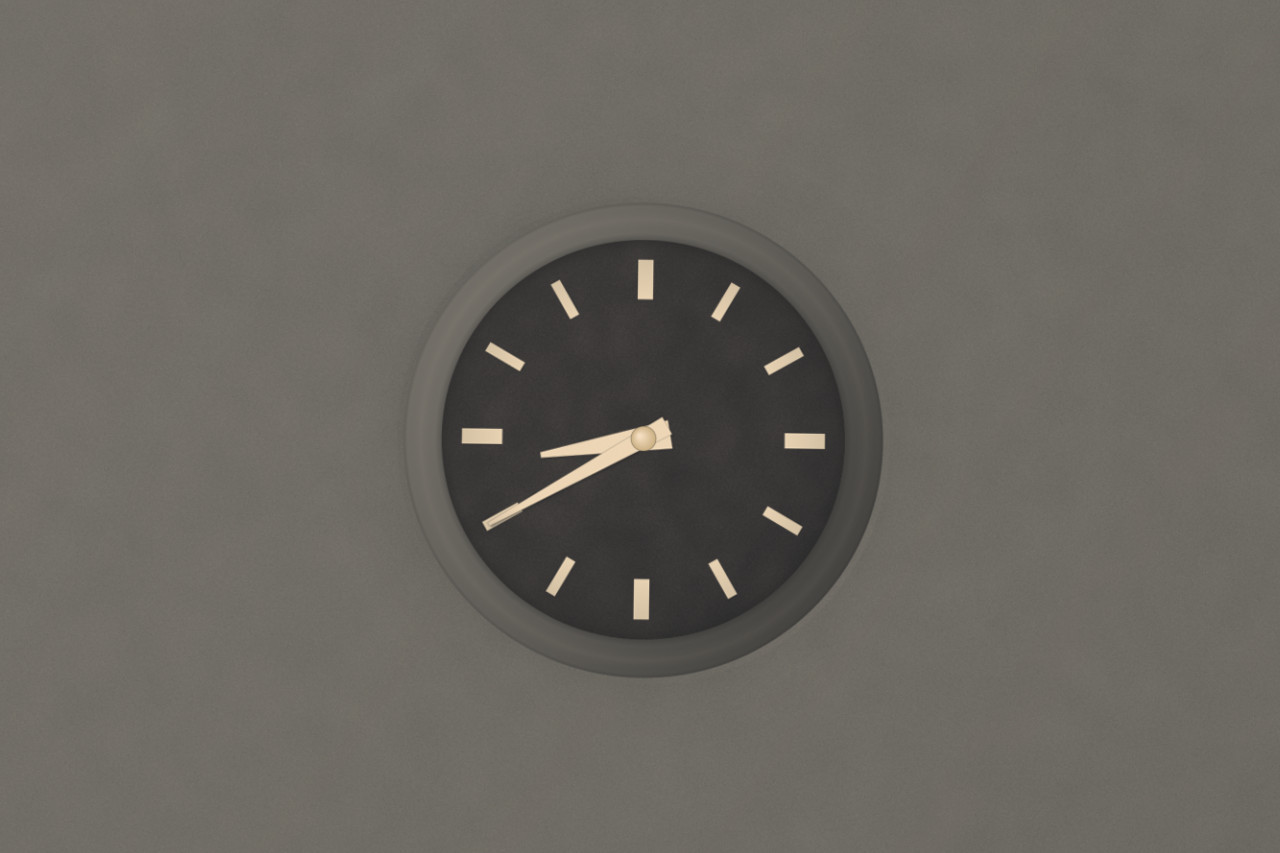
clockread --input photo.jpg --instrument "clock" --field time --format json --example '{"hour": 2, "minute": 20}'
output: {"hour": 8, "minute": 40}
